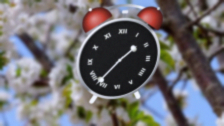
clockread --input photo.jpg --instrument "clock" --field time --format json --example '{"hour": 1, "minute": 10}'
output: {"hour": 1, "minute": 37}
